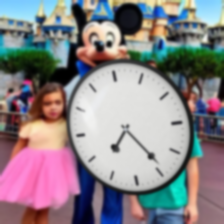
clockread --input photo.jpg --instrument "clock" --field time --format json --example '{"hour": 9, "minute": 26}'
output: {"hour": 7, "minute": 24}
